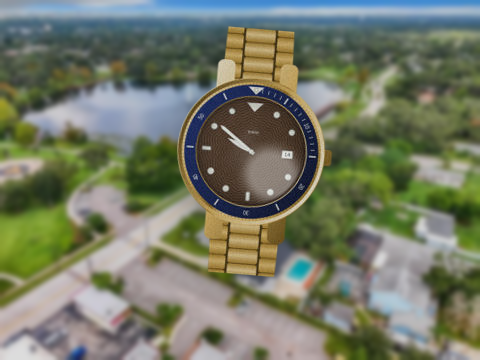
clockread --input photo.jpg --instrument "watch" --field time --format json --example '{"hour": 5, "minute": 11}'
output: {"hour": 9, "minute": 51}
